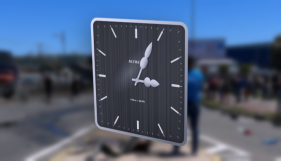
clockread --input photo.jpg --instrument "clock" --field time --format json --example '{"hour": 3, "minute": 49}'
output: {"hour": 3, "minute": 4}
